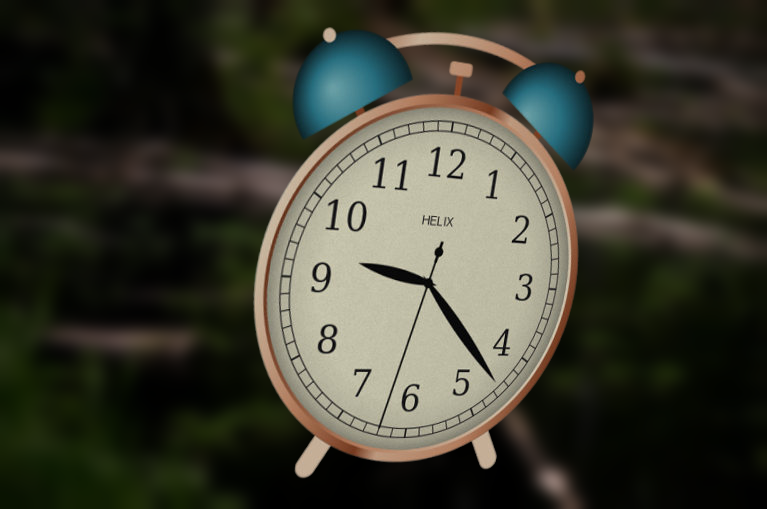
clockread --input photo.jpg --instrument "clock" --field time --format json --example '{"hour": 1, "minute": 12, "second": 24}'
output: {"hour": 9, "minute": 22, "second": 32}
